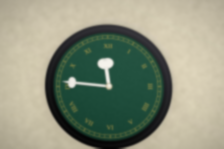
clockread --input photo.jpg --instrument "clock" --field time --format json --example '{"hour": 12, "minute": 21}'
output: {"hour": 11, "minute": 46}
